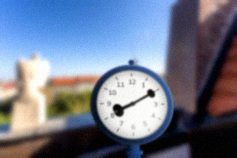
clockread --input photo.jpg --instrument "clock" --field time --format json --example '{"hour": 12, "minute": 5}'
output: {"hour": 8, "minute": 10}
